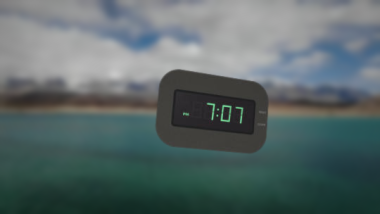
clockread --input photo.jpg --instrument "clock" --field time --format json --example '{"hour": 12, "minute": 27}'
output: {"hour": 7, "minute": 7}
